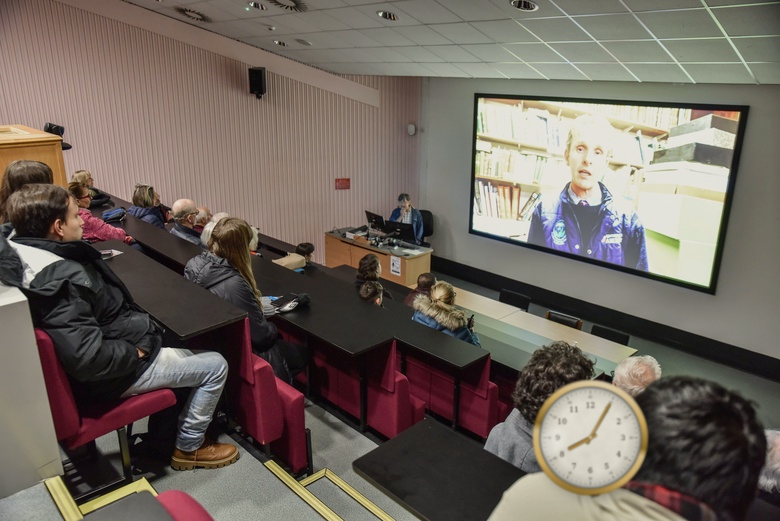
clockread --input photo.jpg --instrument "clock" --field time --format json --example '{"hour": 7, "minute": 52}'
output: {"hour": 8, "minute": 5}
